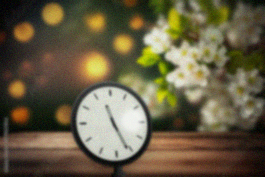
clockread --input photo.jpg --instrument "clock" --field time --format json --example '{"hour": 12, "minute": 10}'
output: {"hour": 11, "minute": 26}
